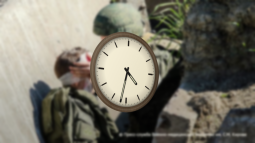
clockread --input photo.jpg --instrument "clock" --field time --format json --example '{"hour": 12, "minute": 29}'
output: {"hour": 4, "minute": 32}
